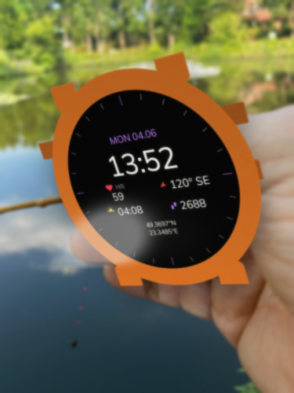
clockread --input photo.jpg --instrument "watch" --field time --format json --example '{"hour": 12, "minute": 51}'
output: {"hour": 13, "minute": 52}
